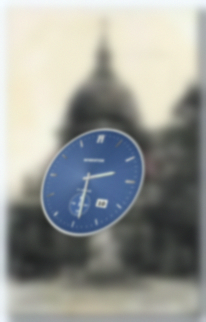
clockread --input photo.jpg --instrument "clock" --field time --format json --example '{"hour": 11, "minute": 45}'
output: {"hour": 2, "minute": 29}
